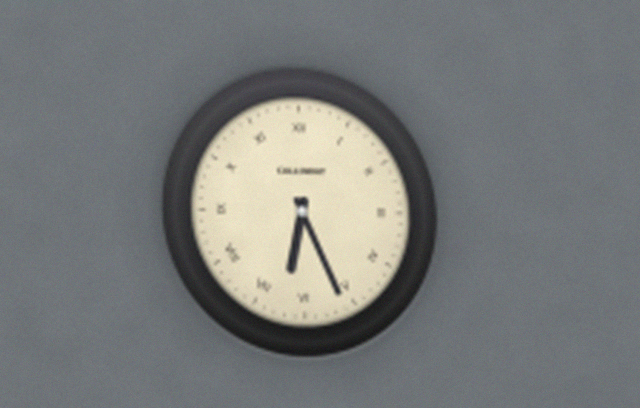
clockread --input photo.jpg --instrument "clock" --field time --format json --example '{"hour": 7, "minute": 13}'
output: {"hour": 6, "minute": 26}
